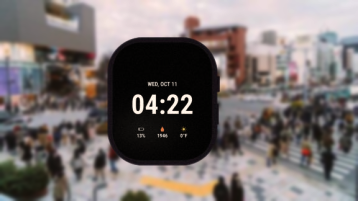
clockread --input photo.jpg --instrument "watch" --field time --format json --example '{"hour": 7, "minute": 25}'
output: {"hour": 4, "minute": 22}
